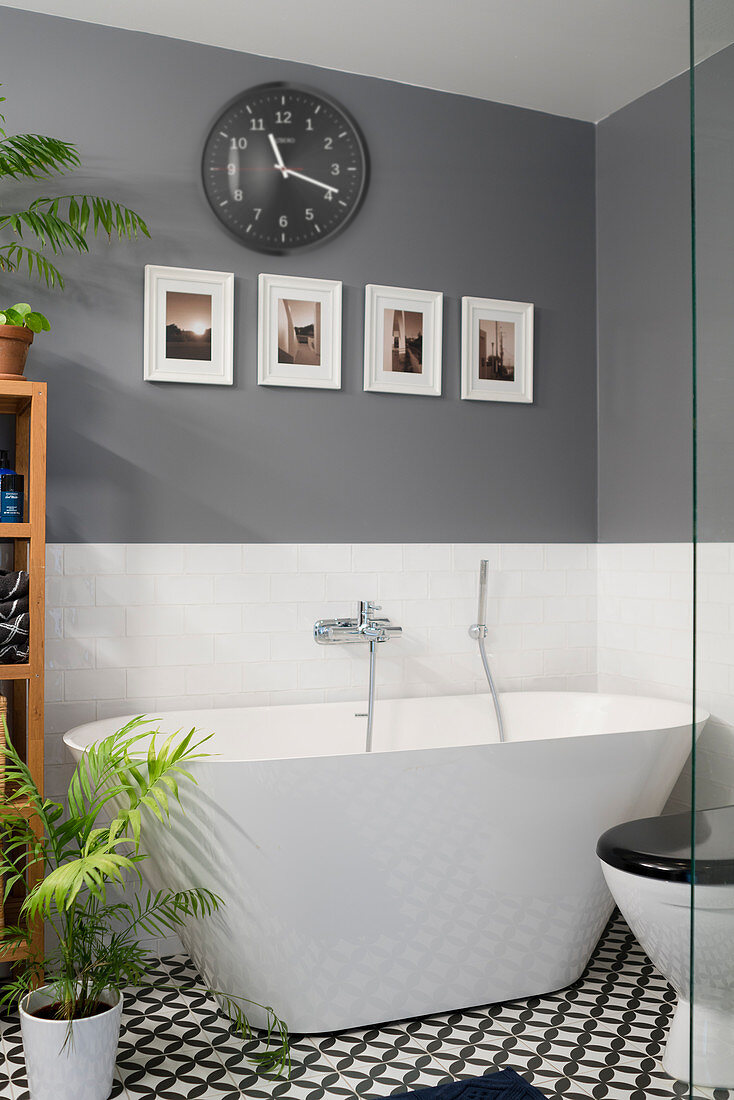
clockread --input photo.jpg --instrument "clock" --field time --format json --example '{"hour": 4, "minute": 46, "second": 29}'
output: {"hour": 11, "minute": 18, "second": 45}
